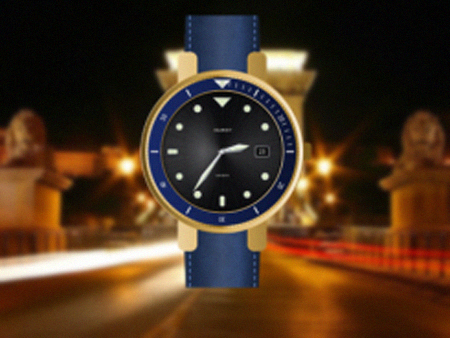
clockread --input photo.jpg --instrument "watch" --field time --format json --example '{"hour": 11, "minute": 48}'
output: {"hour": 2, "minute": 36}
